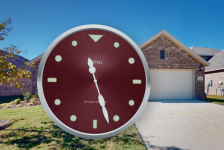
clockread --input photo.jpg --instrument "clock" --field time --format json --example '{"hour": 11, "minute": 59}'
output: {"hour": 11, "minute": 27}
